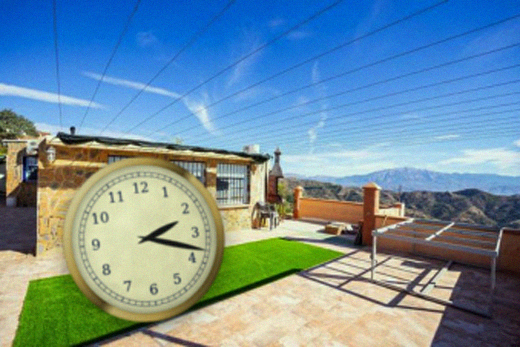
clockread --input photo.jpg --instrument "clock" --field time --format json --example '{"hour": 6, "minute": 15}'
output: {"hour": 2, "minute": 18}
